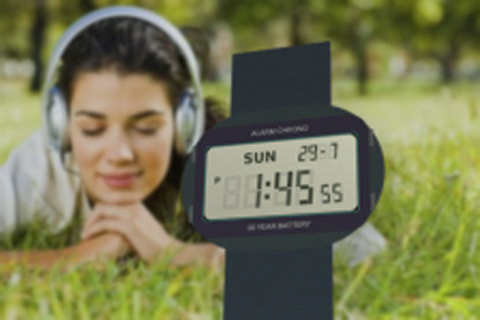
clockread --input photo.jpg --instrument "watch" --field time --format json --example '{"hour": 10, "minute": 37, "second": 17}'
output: {"hour": 1, "minute": 45, "second": 55}
